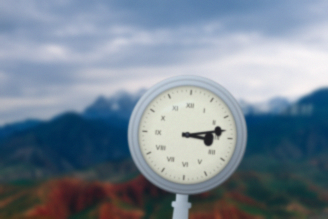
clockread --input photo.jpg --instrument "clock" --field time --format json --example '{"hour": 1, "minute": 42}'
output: {"hour": 3, "minute": 13}
